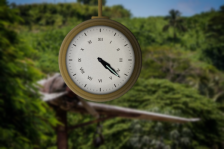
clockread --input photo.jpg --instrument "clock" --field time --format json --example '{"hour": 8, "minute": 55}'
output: {"hour": 4, "minute": 22}
